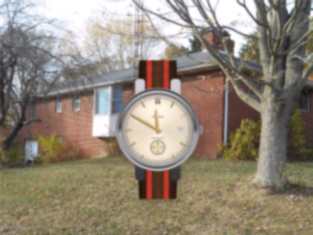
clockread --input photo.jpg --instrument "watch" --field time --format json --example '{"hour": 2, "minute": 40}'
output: {"hour": 11, "minute": 50}
